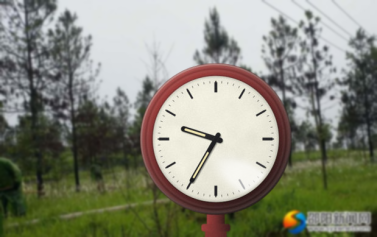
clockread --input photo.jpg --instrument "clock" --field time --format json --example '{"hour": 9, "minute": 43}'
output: {"hour": 9, "minute": 35}
